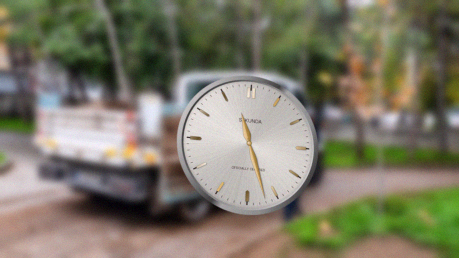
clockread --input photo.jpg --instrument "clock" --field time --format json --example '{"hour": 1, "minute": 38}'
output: {"hour": 11, "minute": 27}
